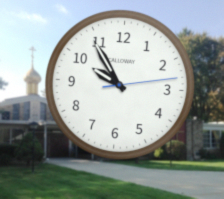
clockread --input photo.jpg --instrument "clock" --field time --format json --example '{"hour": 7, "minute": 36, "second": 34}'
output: {"hour": 9, "minute": 54, "second": 13}
